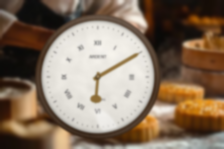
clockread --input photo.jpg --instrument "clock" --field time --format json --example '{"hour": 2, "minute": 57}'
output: {"hour": 6, "minute": 10}
